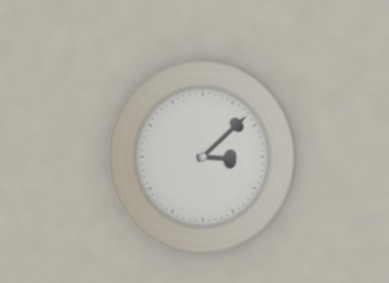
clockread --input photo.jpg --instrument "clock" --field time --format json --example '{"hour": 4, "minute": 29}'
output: {"hour": 3, "minute": 8}
